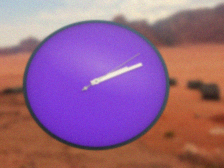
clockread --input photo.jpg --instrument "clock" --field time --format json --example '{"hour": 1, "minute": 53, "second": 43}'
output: {"hour": 2, "minute": 11, "second": 9}
